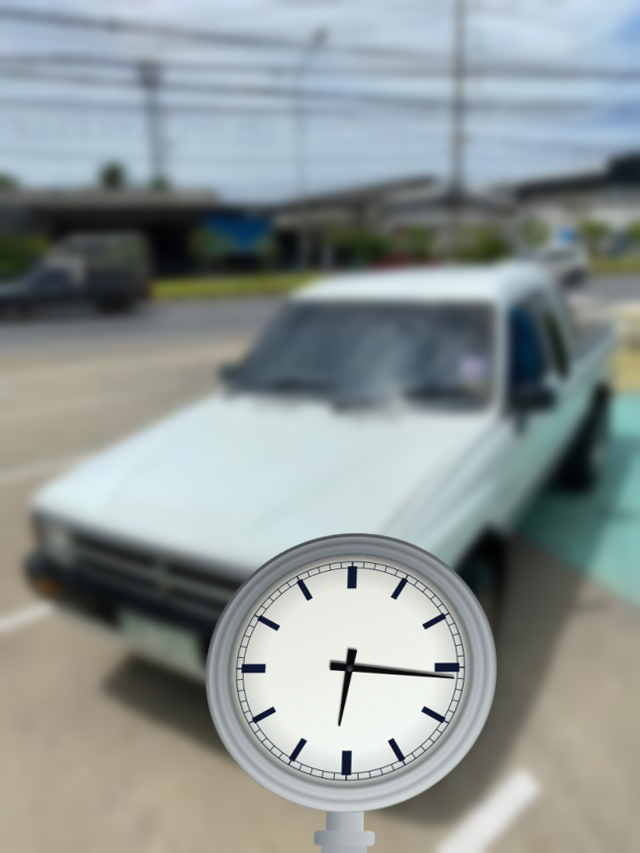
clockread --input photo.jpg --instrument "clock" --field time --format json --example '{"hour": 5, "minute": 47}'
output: {"hour": 6, "minute": 16}
